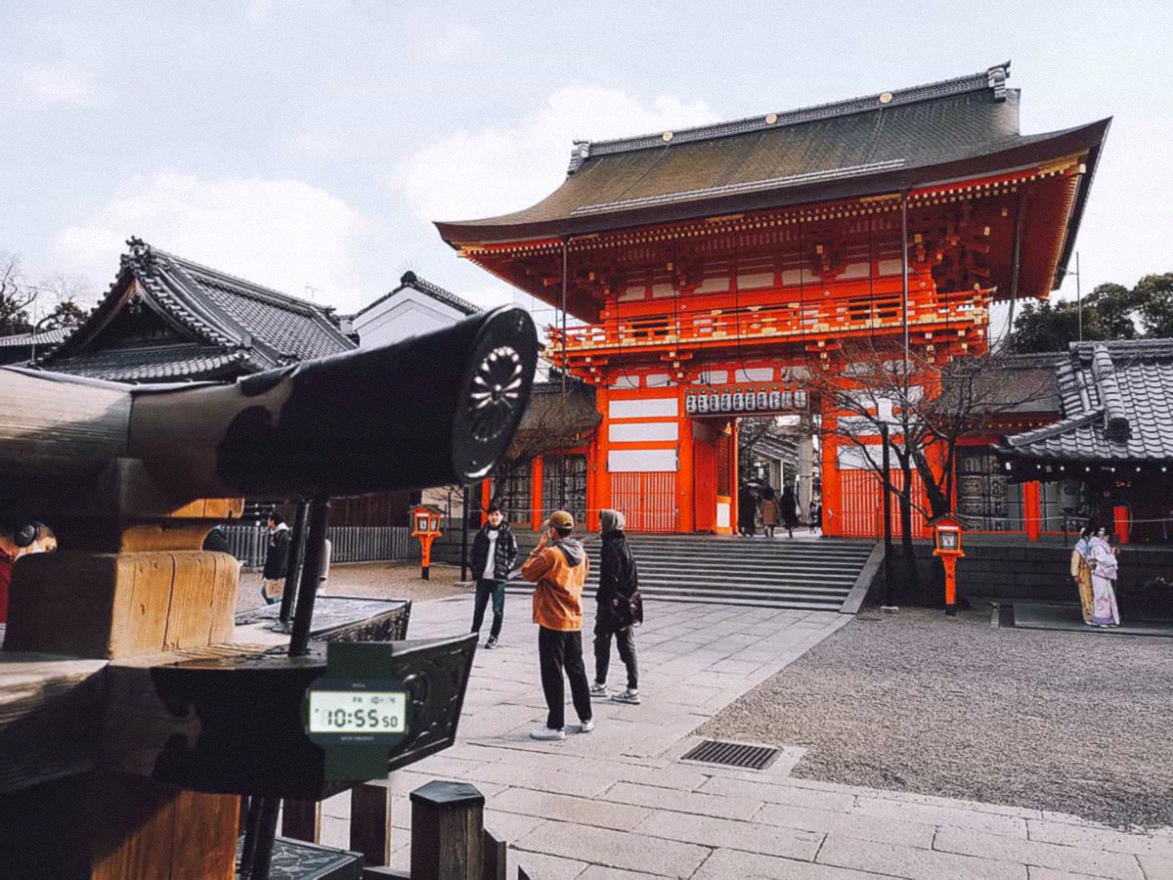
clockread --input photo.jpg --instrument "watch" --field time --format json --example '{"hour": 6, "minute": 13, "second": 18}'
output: {"hour": 10, "minute": 55, "second": 50}
